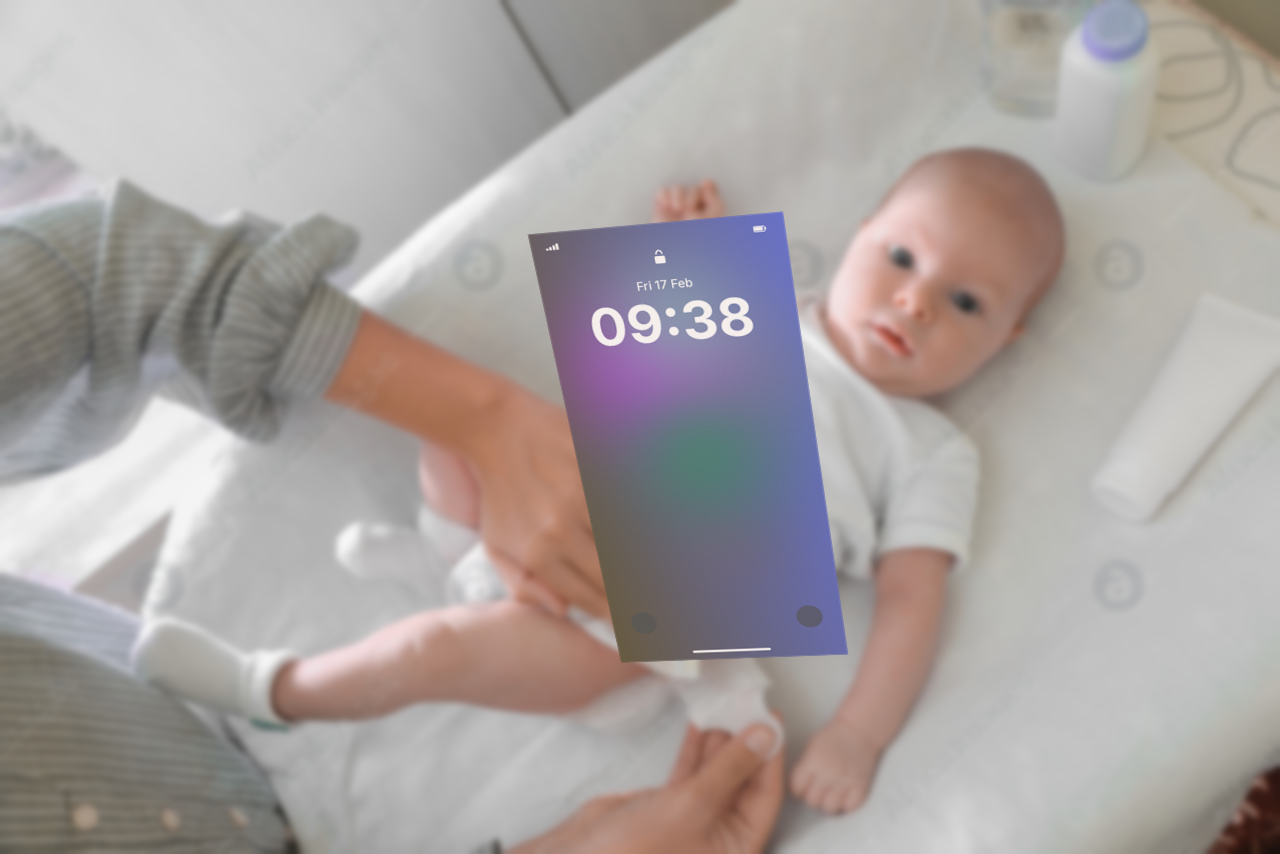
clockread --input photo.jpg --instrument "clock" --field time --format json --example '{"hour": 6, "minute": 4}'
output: {"hour": 9, "minute": 38}
